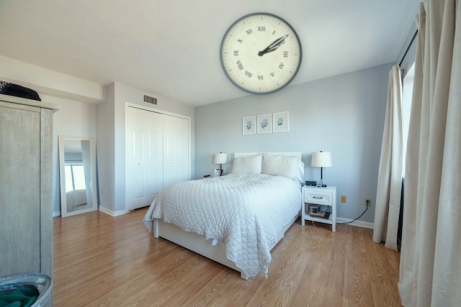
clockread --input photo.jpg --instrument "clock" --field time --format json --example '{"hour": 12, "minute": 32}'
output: {"hour": 2, "minute": 9}
